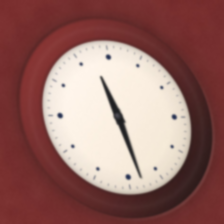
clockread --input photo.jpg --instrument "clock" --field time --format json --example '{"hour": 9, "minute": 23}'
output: {"hour": 11, "minute": 28}
